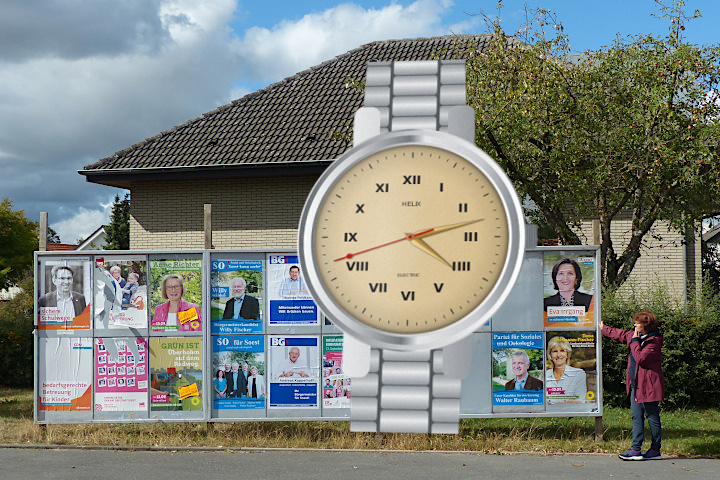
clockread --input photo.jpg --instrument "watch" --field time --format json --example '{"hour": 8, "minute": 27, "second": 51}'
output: {"hour": 4, "minute": 12, "second": 42}
